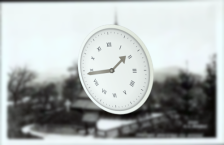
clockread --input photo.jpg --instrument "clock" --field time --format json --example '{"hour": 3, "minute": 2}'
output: {"hour": 1, "minute": 44}
